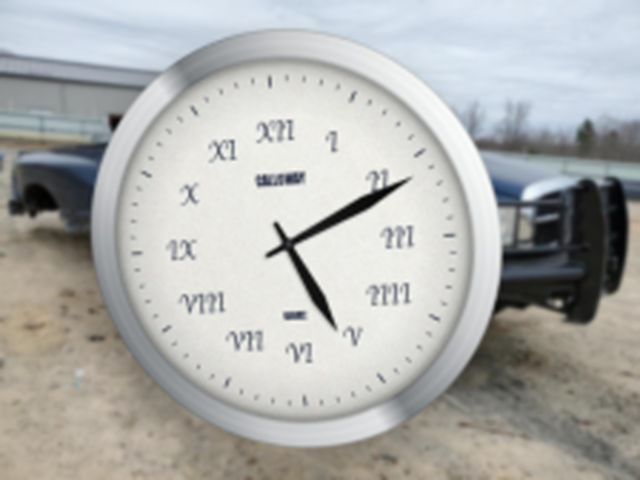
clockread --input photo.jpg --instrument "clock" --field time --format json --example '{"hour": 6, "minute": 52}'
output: {"hour": 5, "minute": 11}
